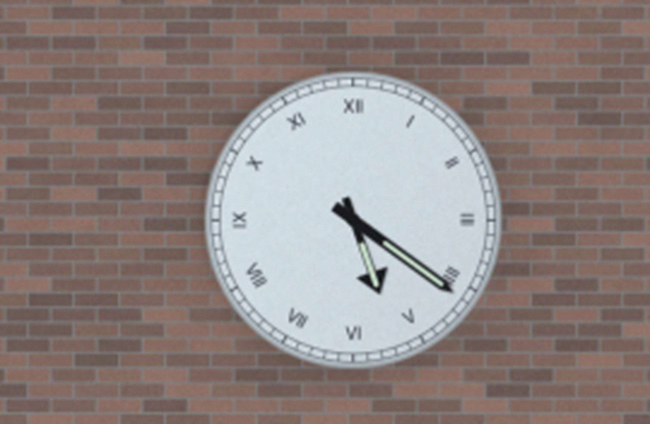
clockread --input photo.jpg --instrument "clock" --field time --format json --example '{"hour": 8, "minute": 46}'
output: {"hour": 5, "minute": 21}
